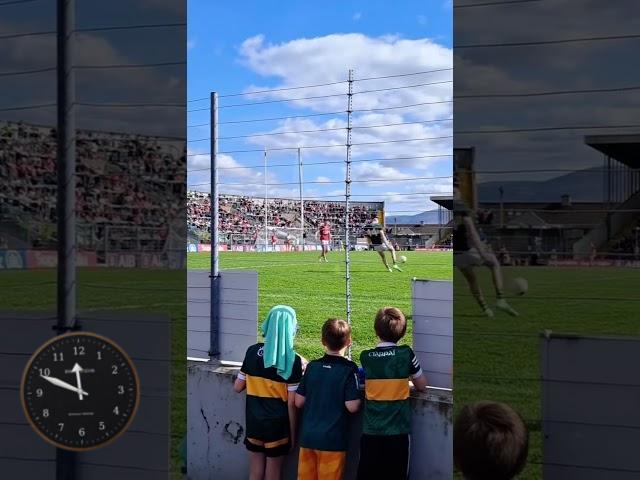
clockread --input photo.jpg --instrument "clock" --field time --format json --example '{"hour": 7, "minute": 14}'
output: {"hour": 11, "minute": 49}
